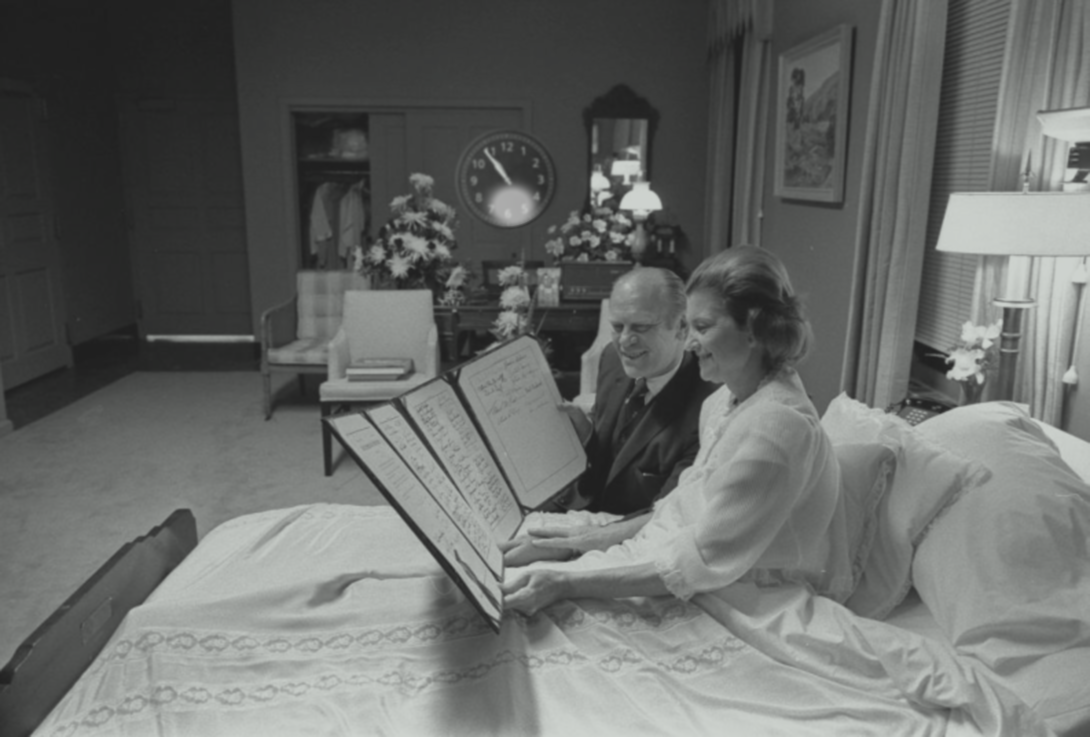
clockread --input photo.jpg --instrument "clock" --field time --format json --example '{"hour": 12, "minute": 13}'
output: {"hour": 10, "minute": 54}
